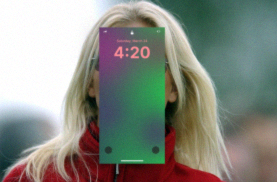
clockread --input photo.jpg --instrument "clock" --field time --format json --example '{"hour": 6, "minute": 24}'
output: {"hour": 4, "minute": 20}
